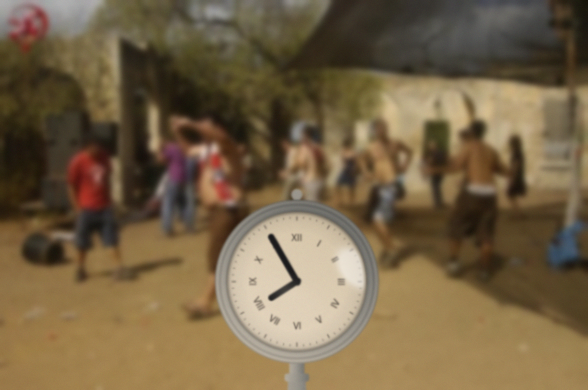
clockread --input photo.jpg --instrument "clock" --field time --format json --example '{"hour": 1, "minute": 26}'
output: {"hour": 7, "minute": 55}
